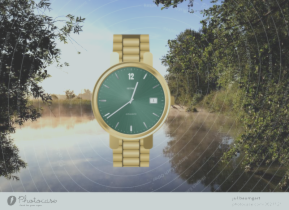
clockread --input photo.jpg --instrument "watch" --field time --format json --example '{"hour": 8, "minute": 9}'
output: {"hour": 12, "minute": 39}
